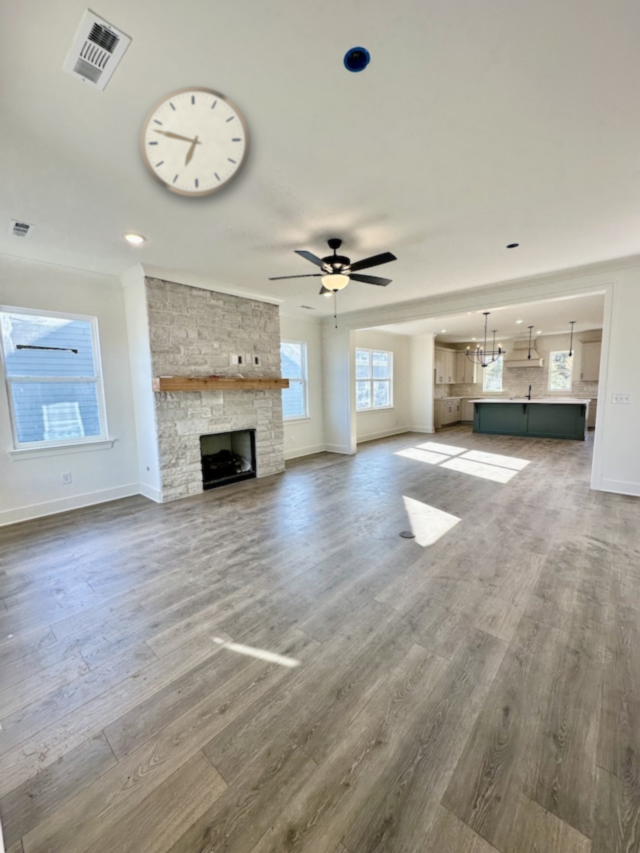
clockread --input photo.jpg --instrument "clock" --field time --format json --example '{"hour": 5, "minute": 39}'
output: {"hour": 6, "minute": 48}
